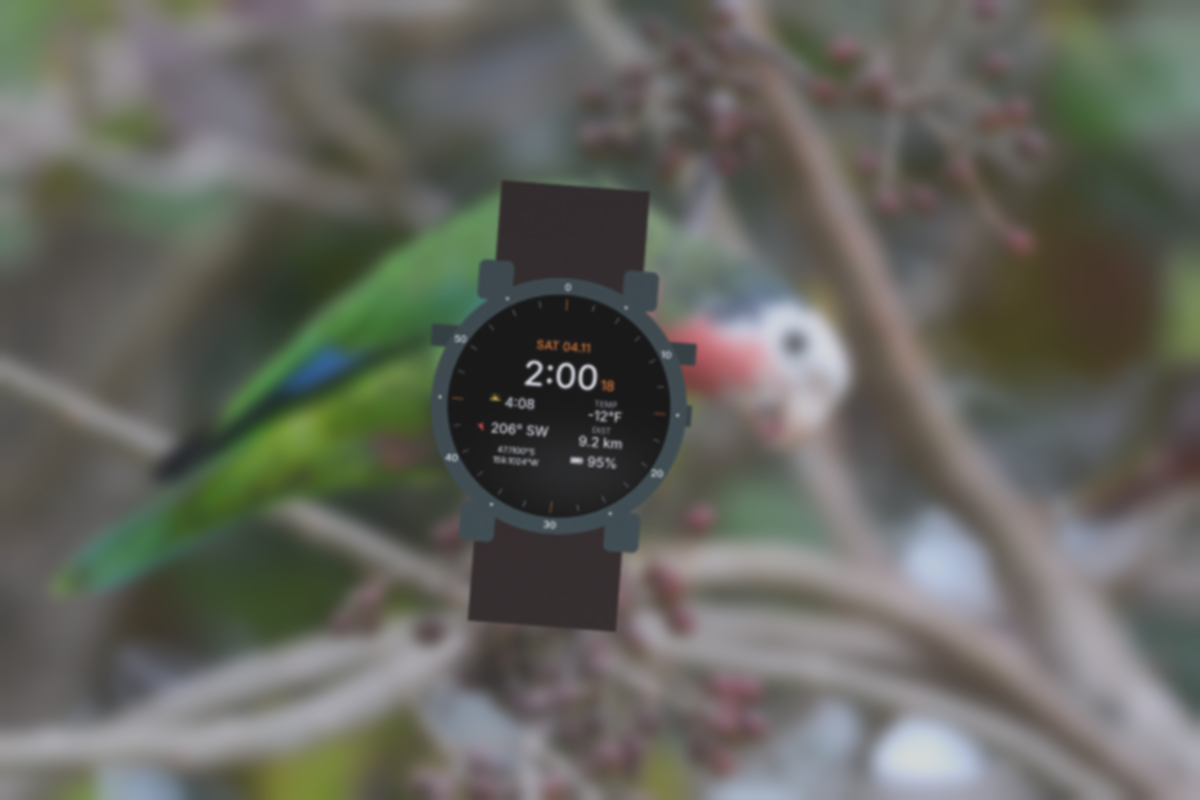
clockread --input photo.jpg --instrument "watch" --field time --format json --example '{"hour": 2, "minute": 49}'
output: {"hour": 2, "minute": 0}
